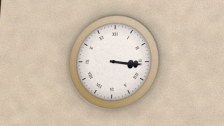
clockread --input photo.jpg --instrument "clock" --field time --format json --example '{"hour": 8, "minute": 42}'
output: {"hour": 3, "minute": 16}
